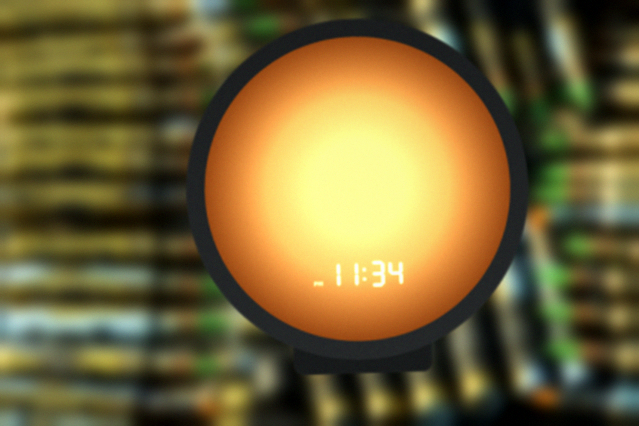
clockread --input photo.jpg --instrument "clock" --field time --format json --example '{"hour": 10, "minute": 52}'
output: {"hour": 11, "minute": 34}
